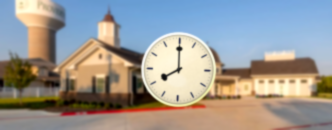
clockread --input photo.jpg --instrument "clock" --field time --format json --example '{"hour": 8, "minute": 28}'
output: {"hour": 8, "minute": 0}
